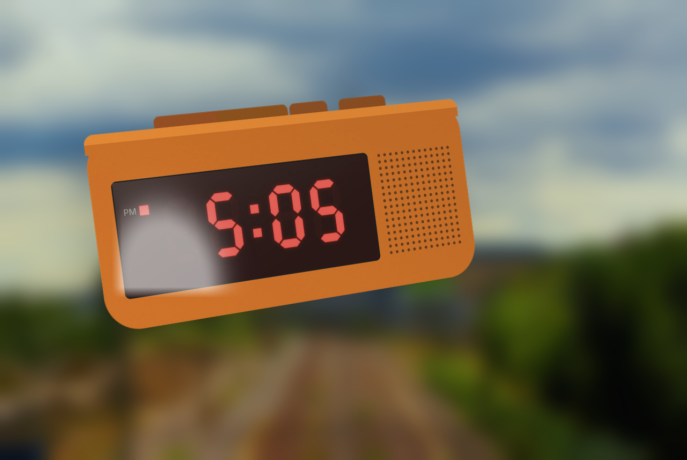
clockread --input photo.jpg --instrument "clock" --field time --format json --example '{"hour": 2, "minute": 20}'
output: {"hour": 5, "minute": 5}
